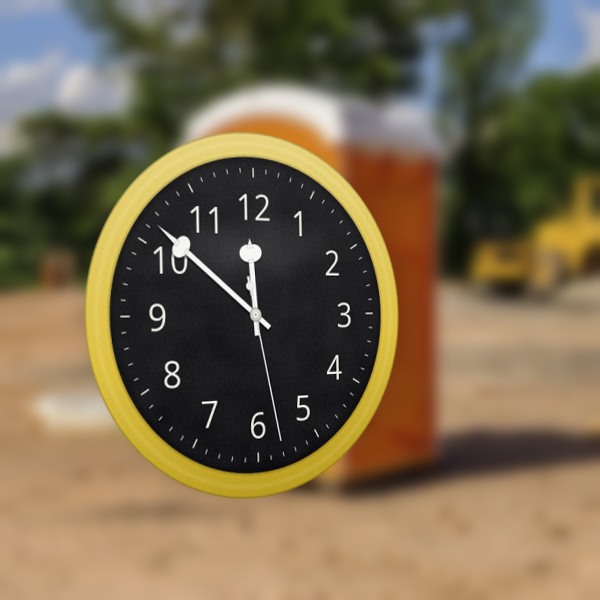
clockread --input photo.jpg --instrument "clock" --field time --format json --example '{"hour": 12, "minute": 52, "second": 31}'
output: {"hour": 11, "minute": 51, "second": 28}
